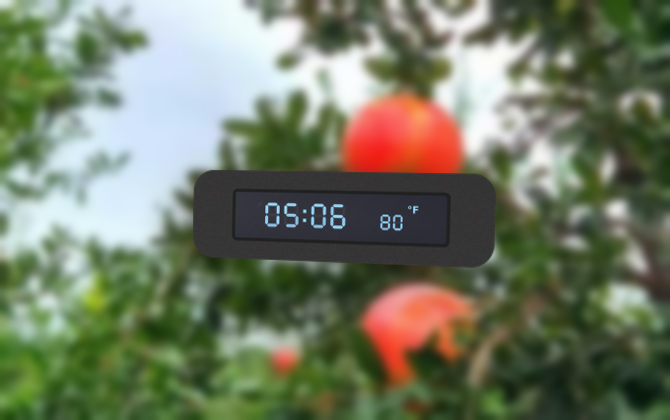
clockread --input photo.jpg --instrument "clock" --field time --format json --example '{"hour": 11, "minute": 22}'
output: {"hour": 5, "minute": 6}
